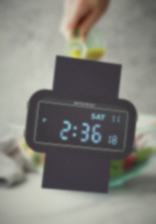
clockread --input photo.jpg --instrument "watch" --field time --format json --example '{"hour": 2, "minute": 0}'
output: {"hour": 2, "minute": 36}
